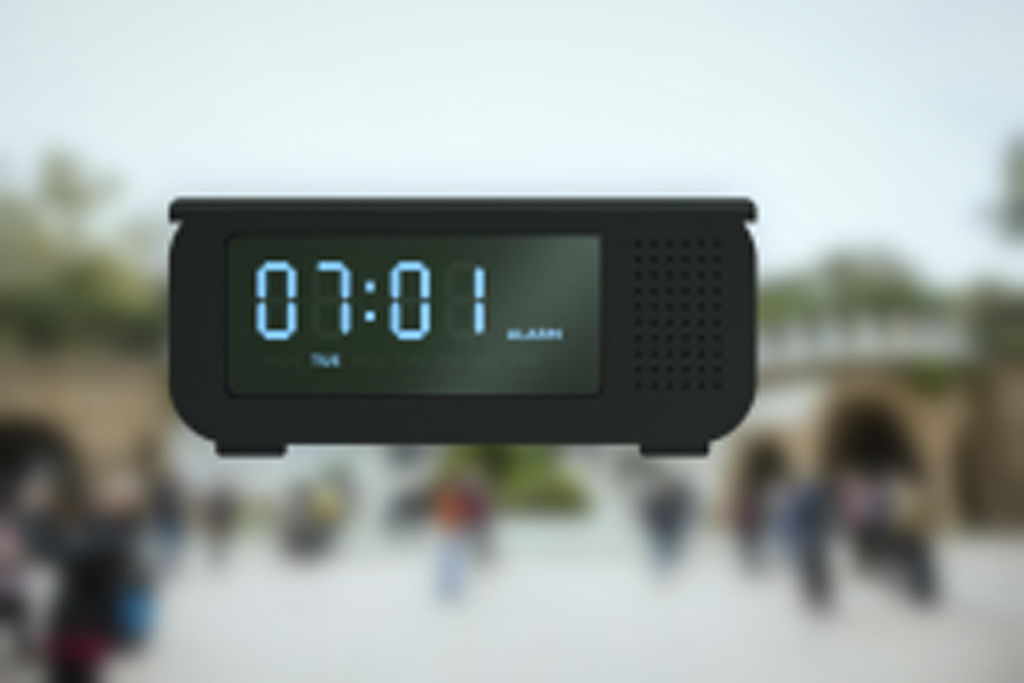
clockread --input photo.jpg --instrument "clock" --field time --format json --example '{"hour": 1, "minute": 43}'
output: {"hour": 7, "minute": 1}
